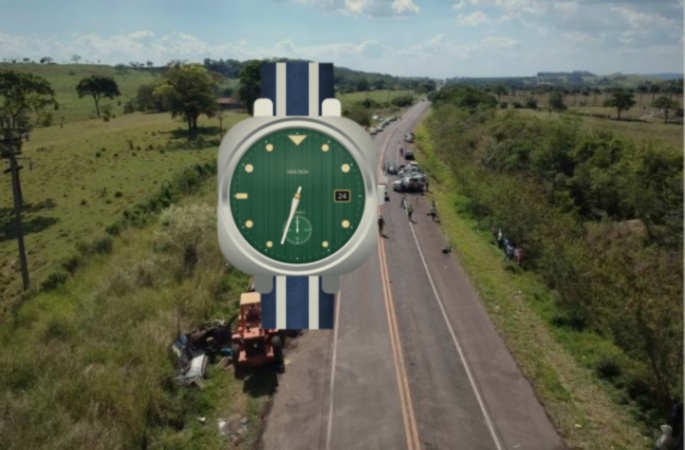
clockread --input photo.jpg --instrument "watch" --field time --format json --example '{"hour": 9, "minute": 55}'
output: {"hour": 6, "minute": 33}
